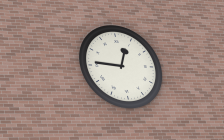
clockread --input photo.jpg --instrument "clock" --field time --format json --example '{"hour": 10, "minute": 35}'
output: {"hour": 12, "minute": 46}
